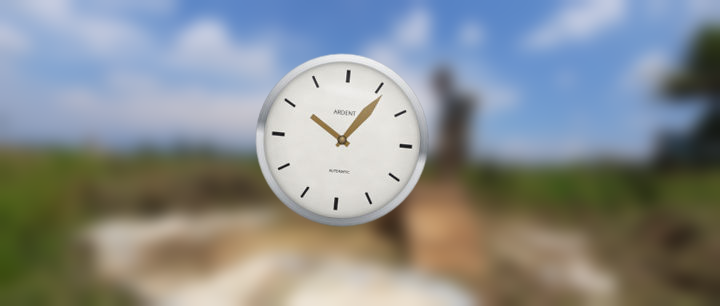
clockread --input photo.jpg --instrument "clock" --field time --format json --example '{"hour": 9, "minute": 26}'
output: {"hour": 10, "minute": 6}
